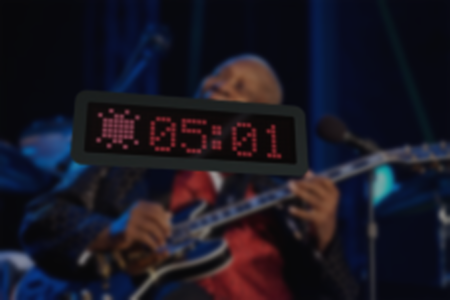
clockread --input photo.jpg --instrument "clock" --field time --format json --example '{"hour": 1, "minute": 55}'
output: {"hour": 5, "minute": 1}
